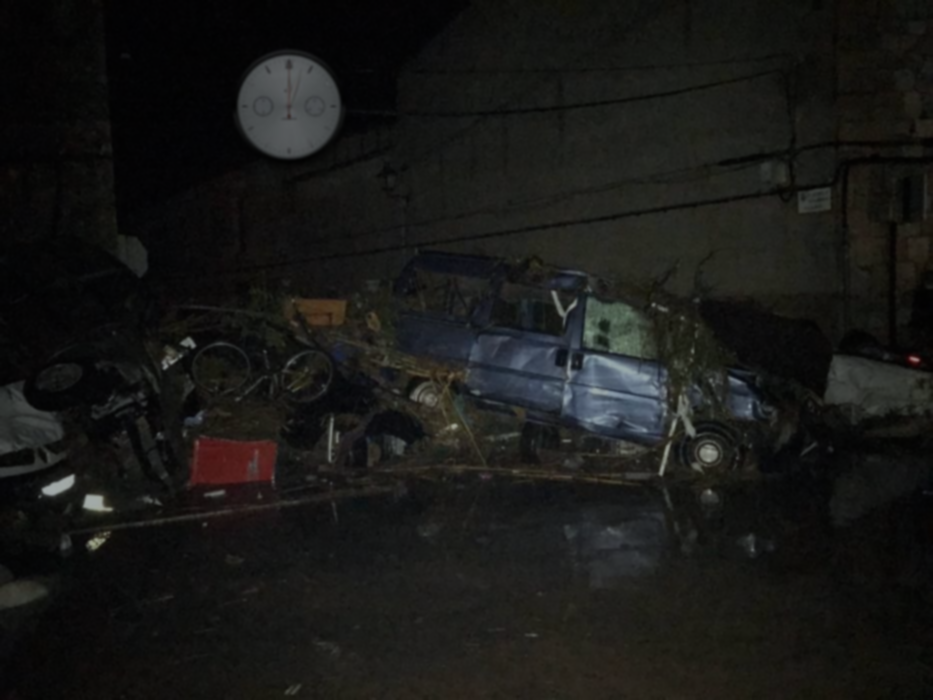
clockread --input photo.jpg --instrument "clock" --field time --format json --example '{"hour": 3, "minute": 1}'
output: {"hour": 12, "minute": 3}
